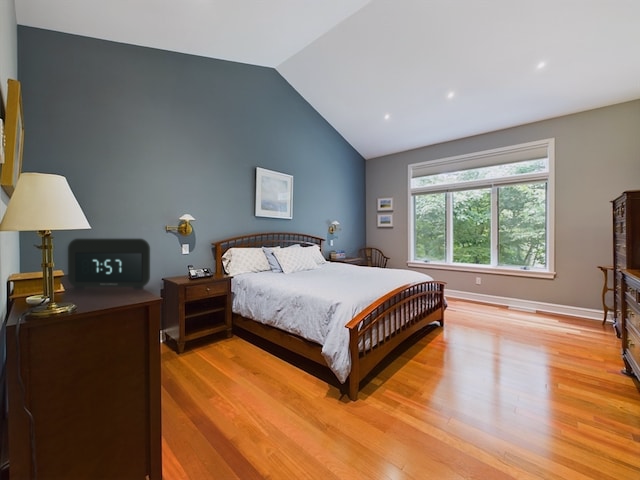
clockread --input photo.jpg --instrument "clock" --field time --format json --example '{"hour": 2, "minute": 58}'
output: {"hour": 7, "minute": 57}
